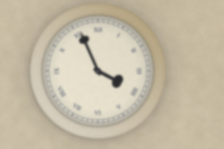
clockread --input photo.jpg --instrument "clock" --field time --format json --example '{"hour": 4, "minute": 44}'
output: {"hour": 3, "minute": 56}
